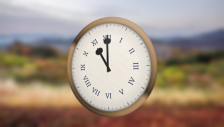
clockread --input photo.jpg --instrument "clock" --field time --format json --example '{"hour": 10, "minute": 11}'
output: {"hour": 11, "minute": 0}
